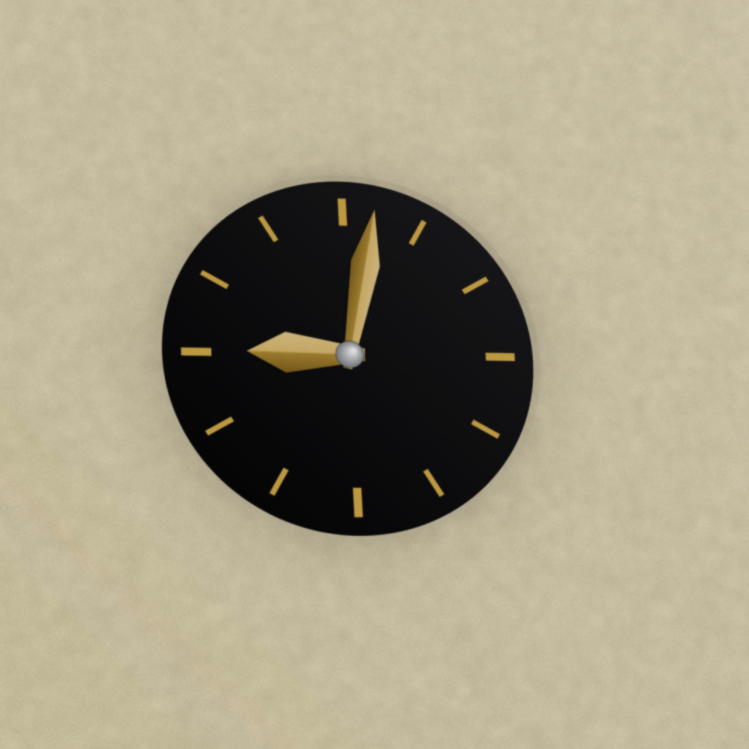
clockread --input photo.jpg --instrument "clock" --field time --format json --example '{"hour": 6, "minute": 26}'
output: {"hour": 9, "minute": 2}
